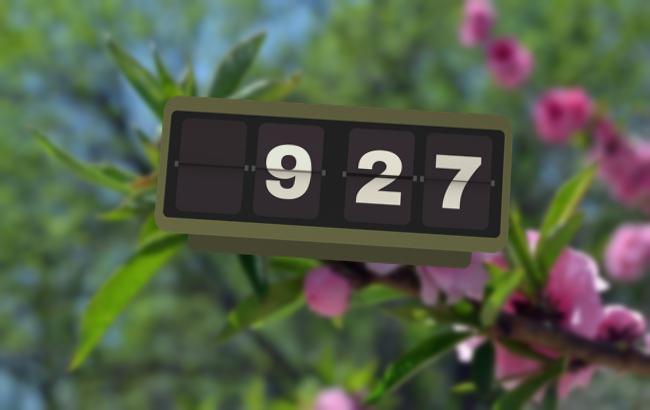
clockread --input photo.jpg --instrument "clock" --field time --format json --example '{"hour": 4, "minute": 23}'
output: {"hour": 9, "minute": 27}
